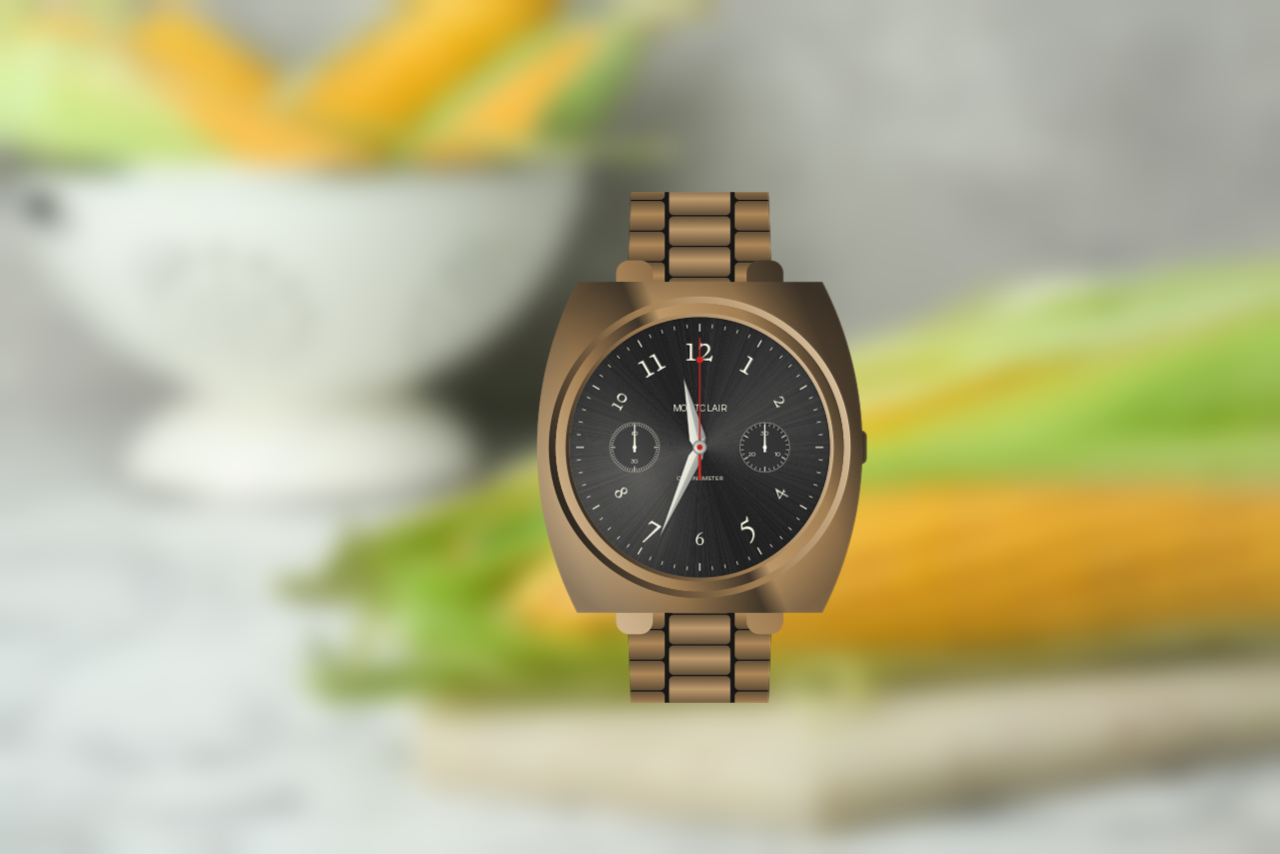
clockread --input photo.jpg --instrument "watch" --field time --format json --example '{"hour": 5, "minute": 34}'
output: {"hour": 11, "minute": 34}
